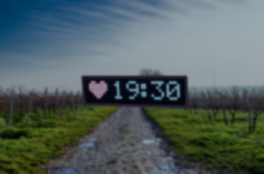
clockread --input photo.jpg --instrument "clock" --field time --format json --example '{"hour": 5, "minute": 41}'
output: {"hour": 19, "minute": 30}
